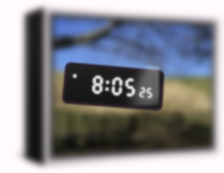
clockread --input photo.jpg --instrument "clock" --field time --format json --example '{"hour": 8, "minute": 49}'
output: {"hour": 8, "minute": 5}
